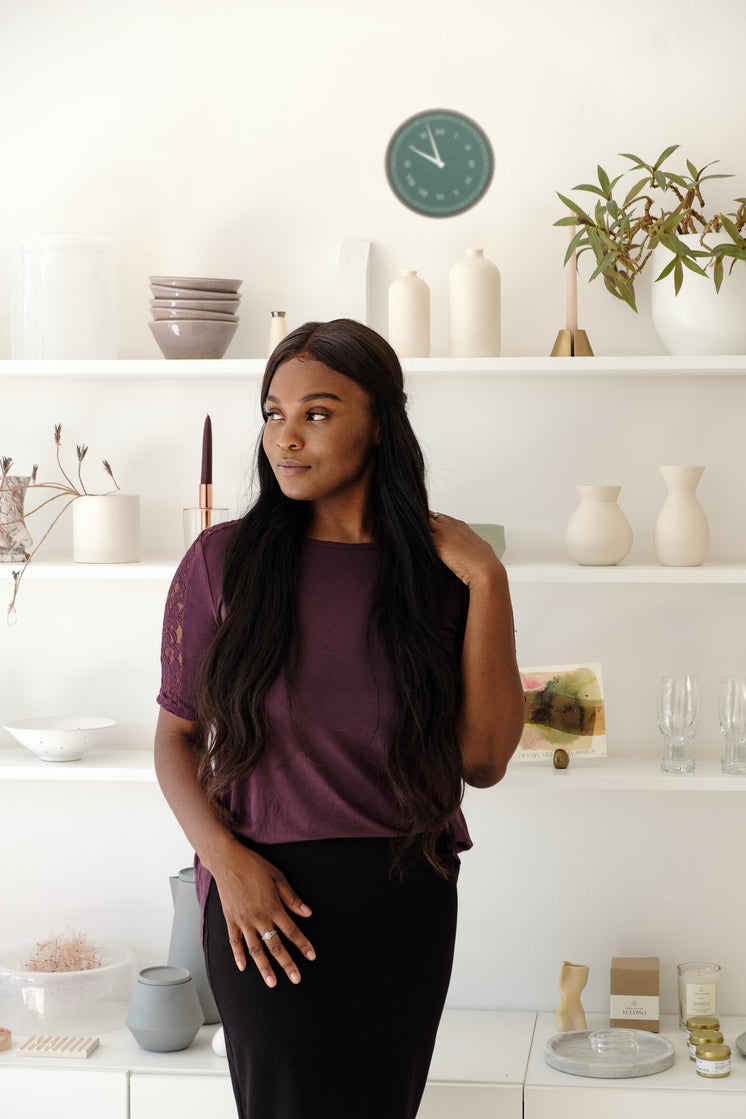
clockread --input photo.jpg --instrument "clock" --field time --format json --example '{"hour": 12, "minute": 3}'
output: {"hour": 9, "minute": 57}
